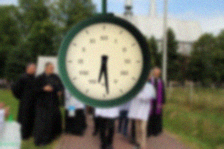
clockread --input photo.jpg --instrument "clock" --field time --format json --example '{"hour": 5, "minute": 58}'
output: {"hour": 6, "minute": 29}
